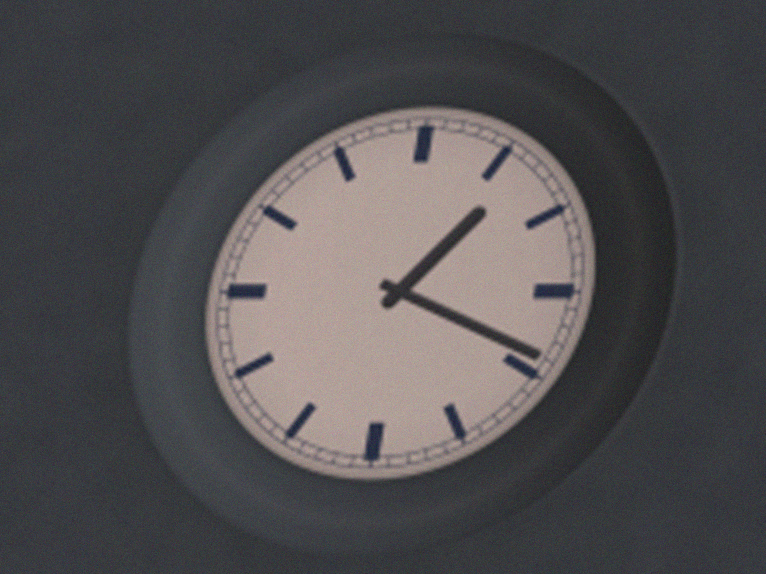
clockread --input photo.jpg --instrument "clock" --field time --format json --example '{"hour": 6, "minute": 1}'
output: {"hour": 1, "minute": 19}
